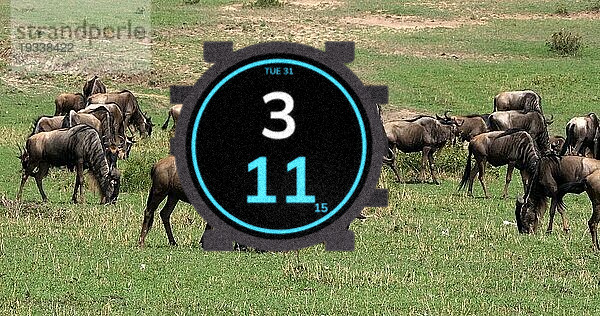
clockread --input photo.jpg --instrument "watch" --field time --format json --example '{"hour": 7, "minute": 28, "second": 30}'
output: {"hour": 3, "minute": 11, "second": 15}
